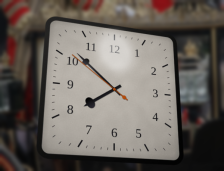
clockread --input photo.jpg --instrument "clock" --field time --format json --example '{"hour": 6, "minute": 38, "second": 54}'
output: {"hour": 7, "minute": 51, "second": 51}
